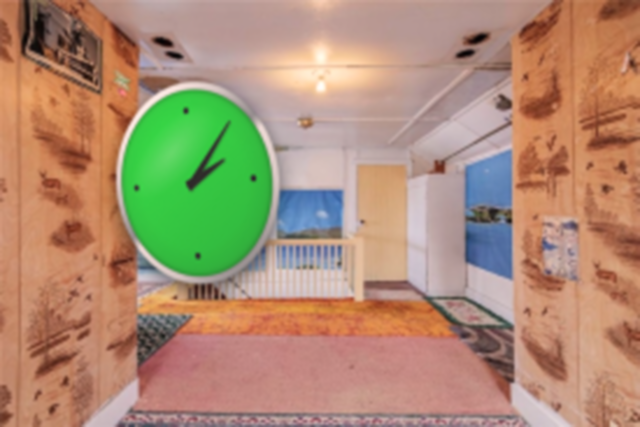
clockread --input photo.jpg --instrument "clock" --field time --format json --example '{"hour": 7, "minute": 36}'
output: {"hour": 2, "minute": 7}
